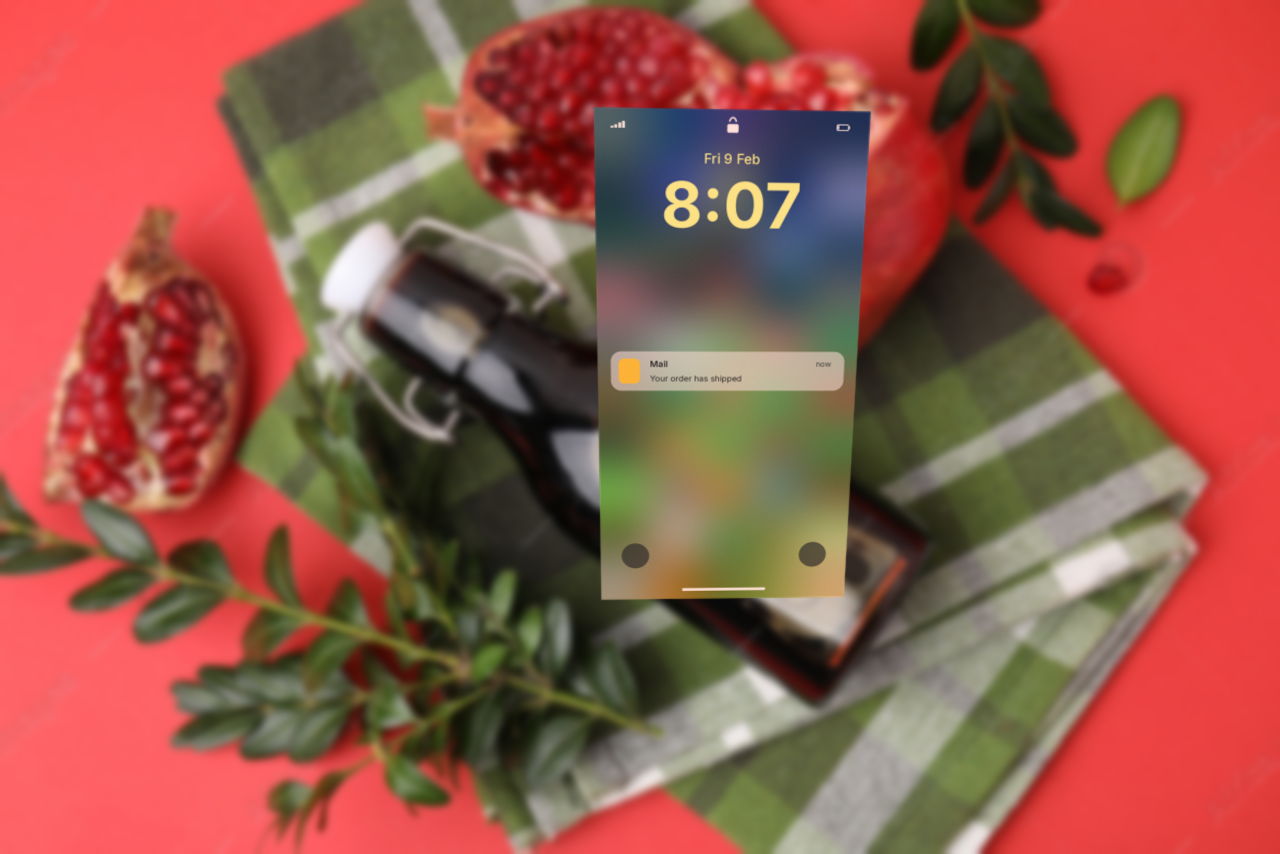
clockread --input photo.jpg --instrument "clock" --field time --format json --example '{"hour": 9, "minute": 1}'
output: {"hour": 8, "minute": 7}
